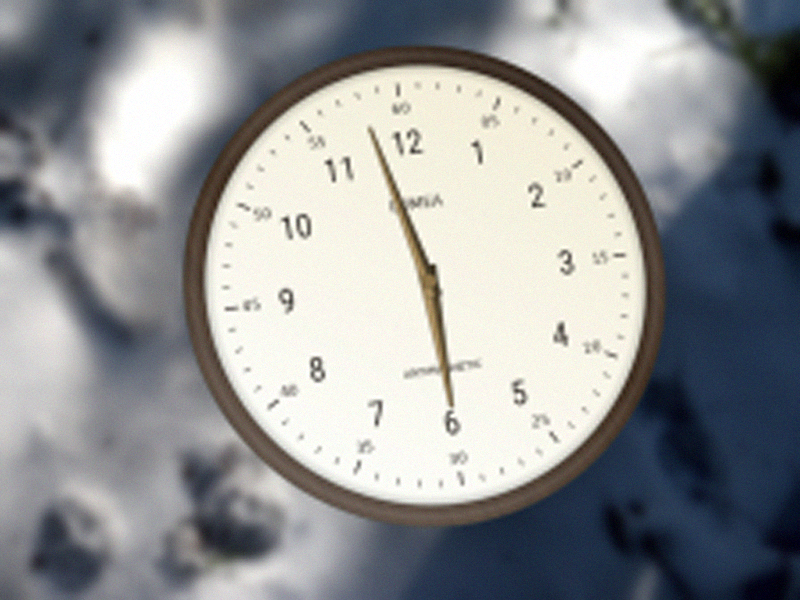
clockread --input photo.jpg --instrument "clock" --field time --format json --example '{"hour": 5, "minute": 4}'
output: {"hour": 5, "minute": 58}
